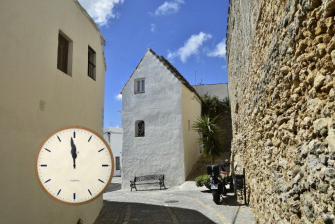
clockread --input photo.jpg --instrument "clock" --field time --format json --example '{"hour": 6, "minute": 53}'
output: {"hour": 11, "minute": 59}
